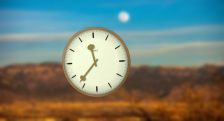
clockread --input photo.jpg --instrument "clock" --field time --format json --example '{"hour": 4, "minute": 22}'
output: {"hour": 11, "minute": 37}
